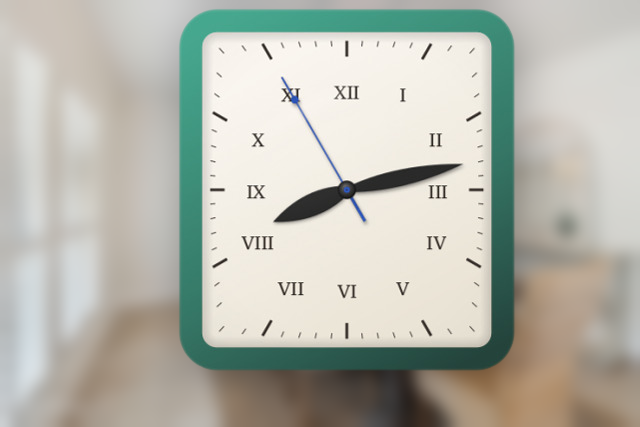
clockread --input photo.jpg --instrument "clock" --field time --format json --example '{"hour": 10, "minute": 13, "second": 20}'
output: {"hour": 8, "minute": 12, "second": 55}
